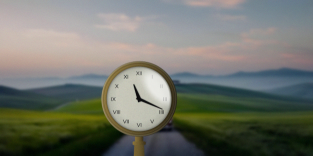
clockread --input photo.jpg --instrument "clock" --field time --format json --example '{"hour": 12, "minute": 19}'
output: {"hour": 11, "minute": 19}
